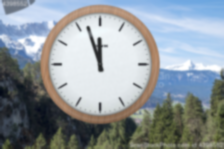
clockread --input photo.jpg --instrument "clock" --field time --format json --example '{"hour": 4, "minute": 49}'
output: {"hour": 11, "minute": 57}
